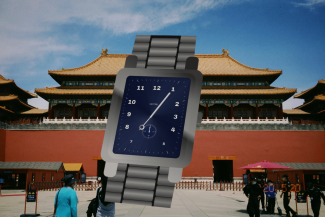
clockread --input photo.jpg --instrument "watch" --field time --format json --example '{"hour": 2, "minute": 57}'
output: {"hour": 7, "minute": 5}
